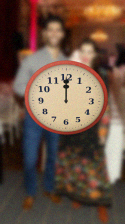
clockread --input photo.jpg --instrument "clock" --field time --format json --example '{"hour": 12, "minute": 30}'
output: {"hour": 12, "minute": 0}
